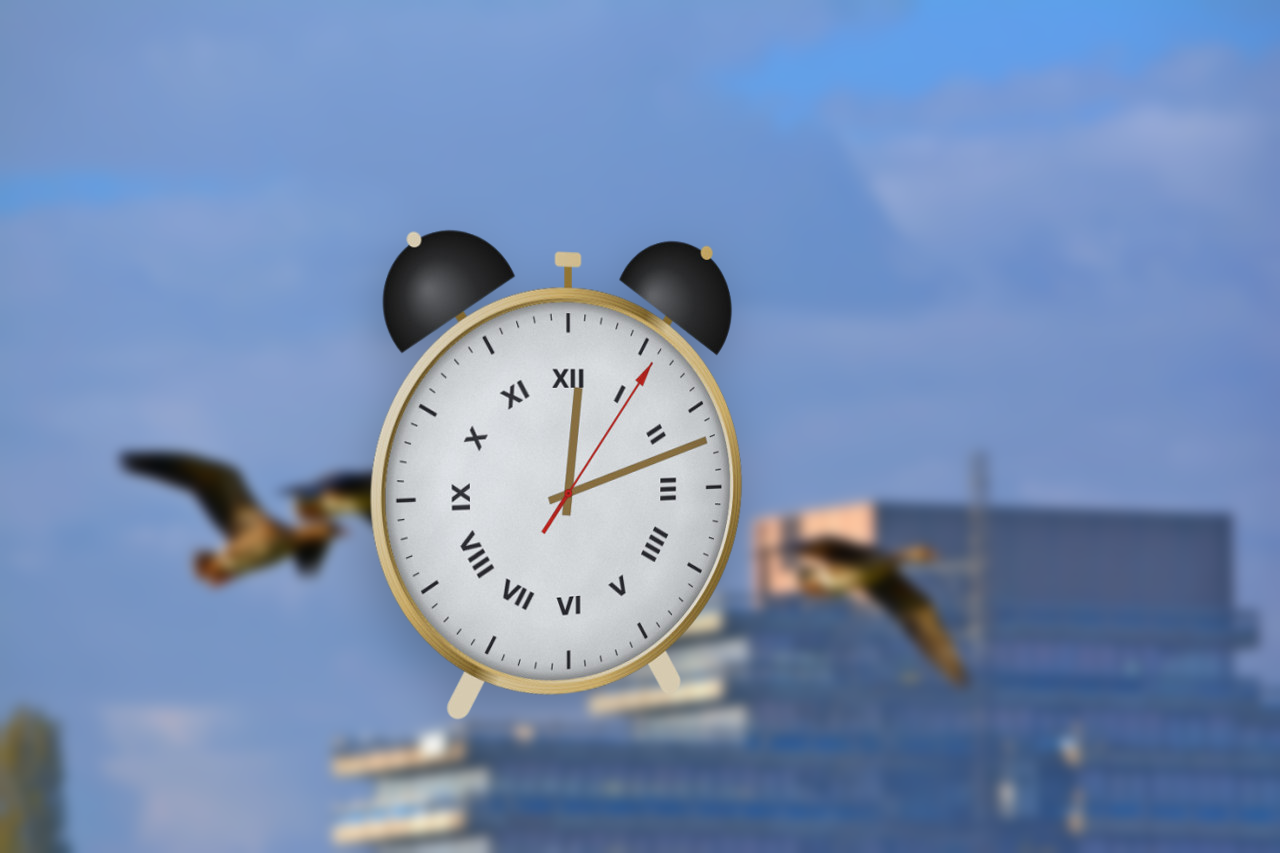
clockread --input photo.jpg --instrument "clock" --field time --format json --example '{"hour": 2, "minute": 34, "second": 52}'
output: {"hour": 12, "minute": 12, "second": 6}
